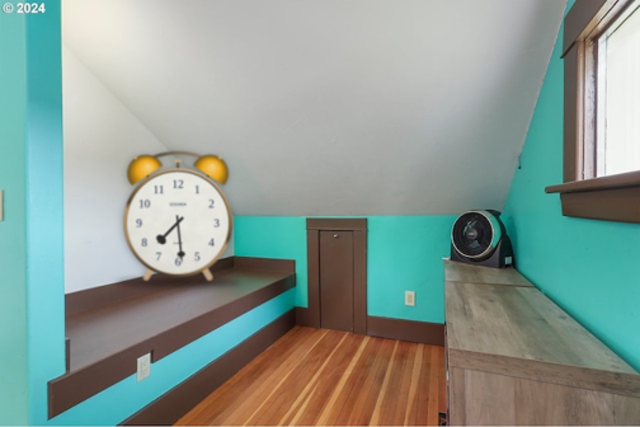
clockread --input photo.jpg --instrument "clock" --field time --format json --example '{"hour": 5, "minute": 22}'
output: {"hour": 7, "minute": 29}
